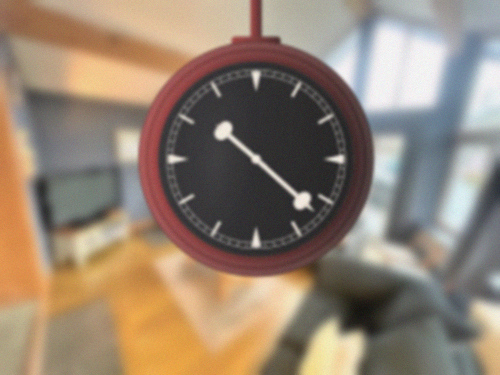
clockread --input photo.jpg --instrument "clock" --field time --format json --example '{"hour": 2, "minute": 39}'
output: {"hour": 10, "minute": 22}
